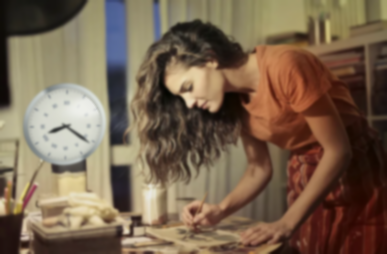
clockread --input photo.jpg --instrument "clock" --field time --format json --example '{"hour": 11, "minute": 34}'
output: {"hour": 8, "minute": 21}
